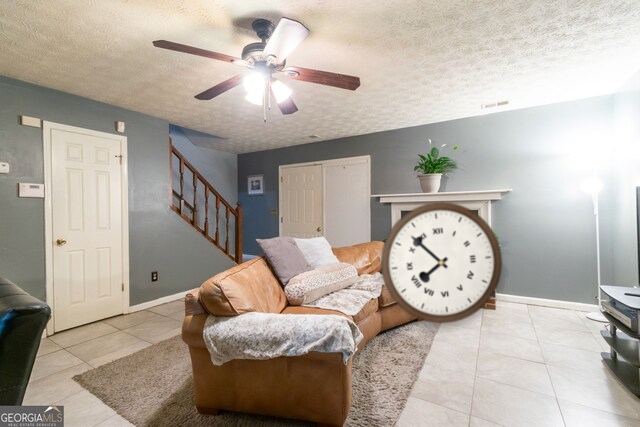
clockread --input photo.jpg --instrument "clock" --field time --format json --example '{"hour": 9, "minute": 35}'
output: {"hour": 7, "minute": 53}
